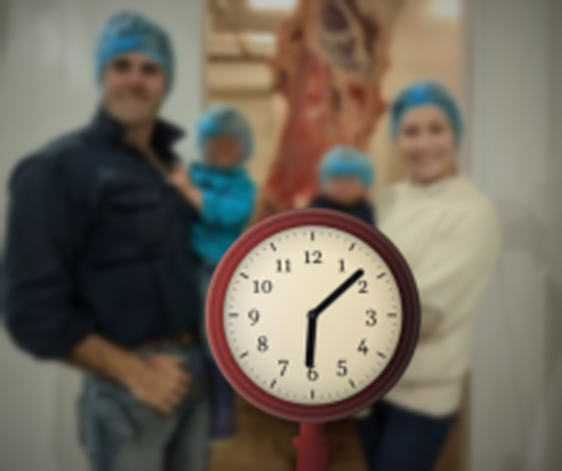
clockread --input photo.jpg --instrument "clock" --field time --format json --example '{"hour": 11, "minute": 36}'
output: {"hour": 6, "minute": 8}
